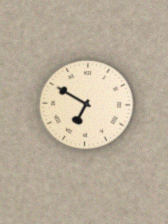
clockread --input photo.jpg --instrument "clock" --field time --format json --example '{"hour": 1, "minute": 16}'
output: {"hour": 6, "minute": 50}
